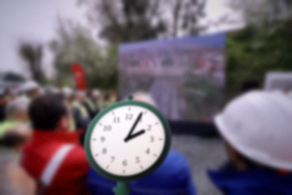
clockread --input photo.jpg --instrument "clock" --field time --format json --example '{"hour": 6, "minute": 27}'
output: {"hour": 2, "minute": 4}
